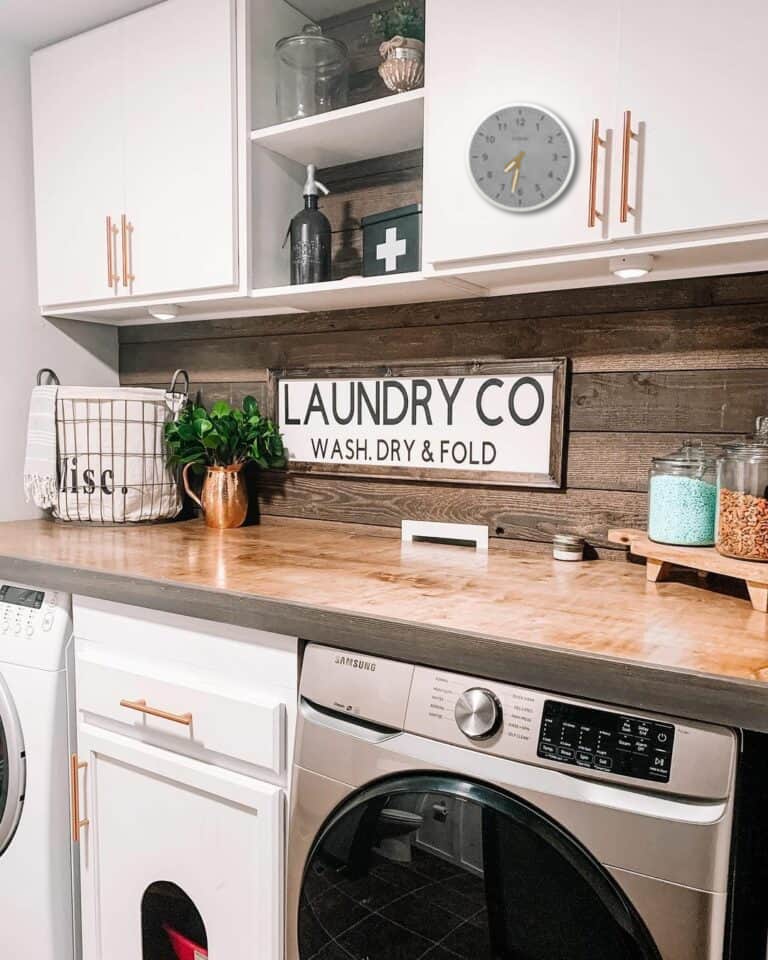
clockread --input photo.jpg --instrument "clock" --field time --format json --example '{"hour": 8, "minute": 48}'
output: {"hour": 7, "minute": 32}
